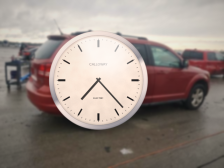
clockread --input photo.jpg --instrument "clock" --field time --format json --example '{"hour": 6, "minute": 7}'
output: {"hour": 7, "minute": 23}
